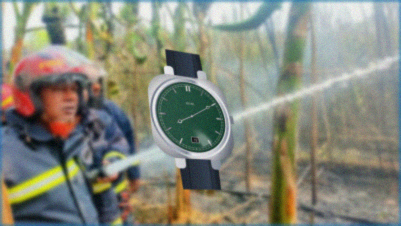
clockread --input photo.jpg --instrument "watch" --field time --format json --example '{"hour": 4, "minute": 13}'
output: {"hour": 8, "minute": 10}
